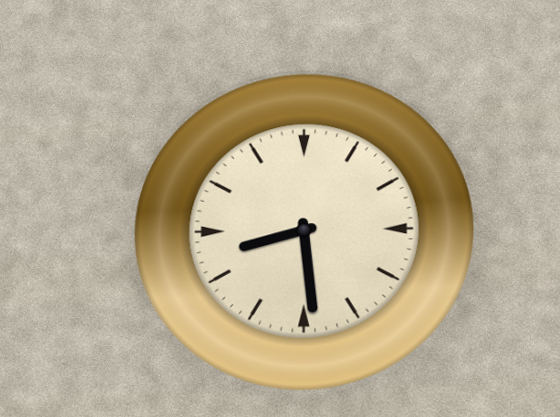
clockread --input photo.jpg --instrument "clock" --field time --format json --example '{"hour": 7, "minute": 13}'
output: {"hour": 8, "minute": 29}
